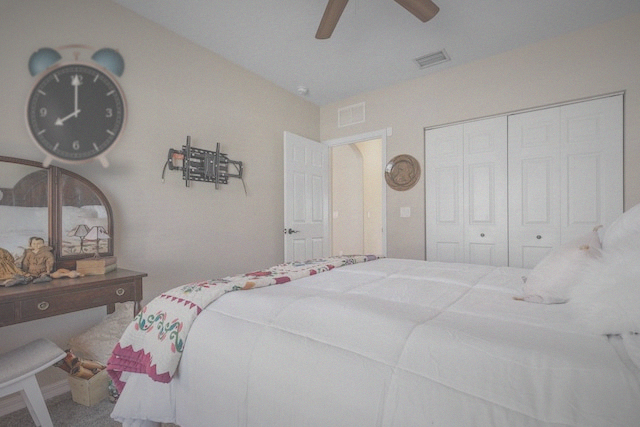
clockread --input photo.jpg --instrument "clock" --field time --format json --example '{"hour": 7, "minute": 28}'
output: {"hour": 8, "minute": 0}
